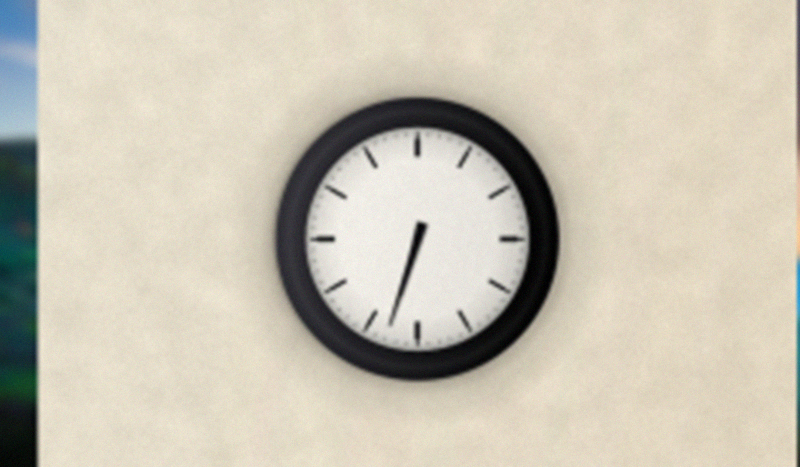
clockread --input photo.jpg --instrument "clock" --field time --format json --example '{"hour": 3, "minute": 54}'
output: {"hour": 6, "minute": 33}
